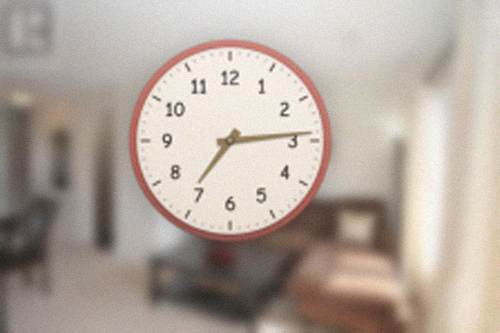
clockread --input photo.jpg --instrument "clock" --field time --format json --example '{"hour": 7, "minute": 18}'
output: {"hour": 7, "minute": 14}
